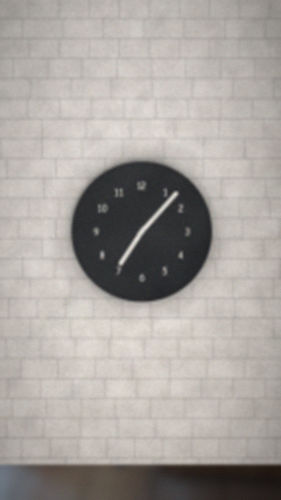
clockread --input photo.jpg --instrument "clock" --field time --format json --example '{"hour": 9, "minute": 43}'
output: {"hour": 7, "minute": 7}
